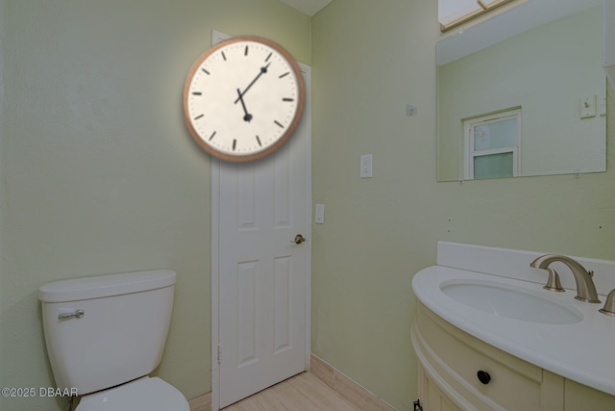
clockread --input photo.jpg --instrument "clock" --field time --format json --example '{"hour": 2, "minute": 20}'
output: {"hour": 5, "minute": 6}
